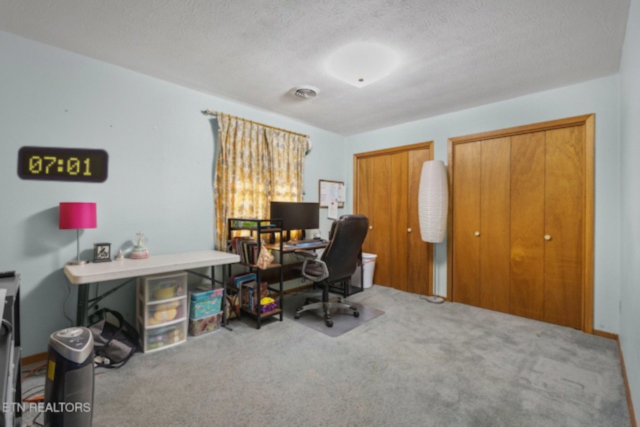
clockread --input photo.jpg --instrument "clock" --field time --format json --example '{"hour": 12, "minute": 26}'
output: {"hour": 7, "minute": 1}
